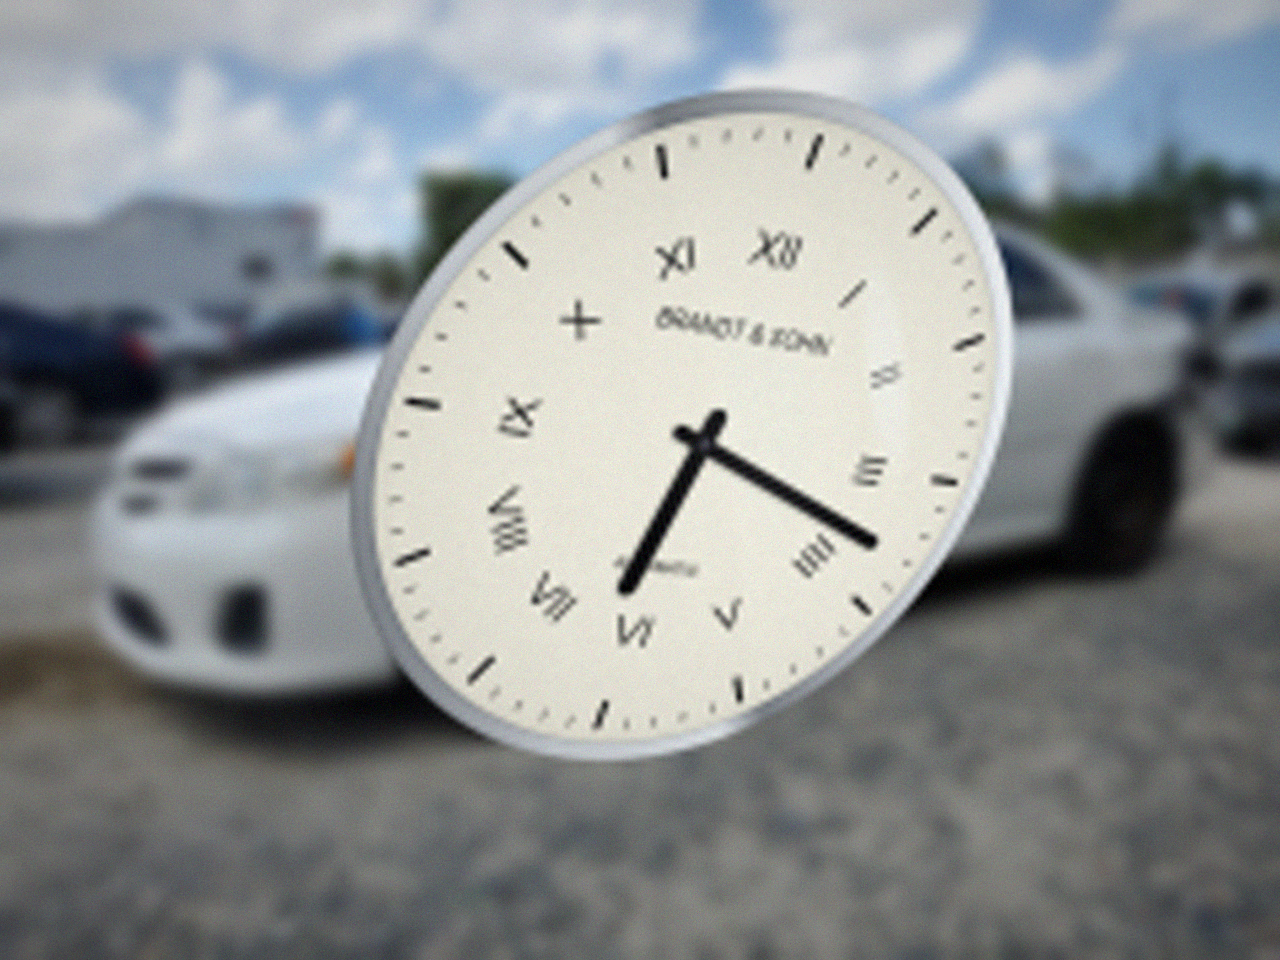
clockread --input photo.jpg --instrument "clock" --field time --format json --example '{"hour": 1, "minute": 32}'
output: {"hour": 6, "minute": 18}
